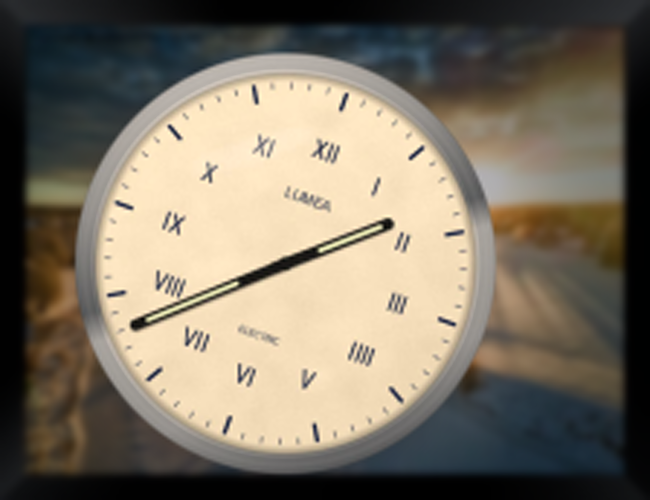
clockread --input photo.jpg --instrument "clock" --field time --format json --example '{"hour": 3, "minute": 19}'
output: {"hour": 1, "minute": 38}
